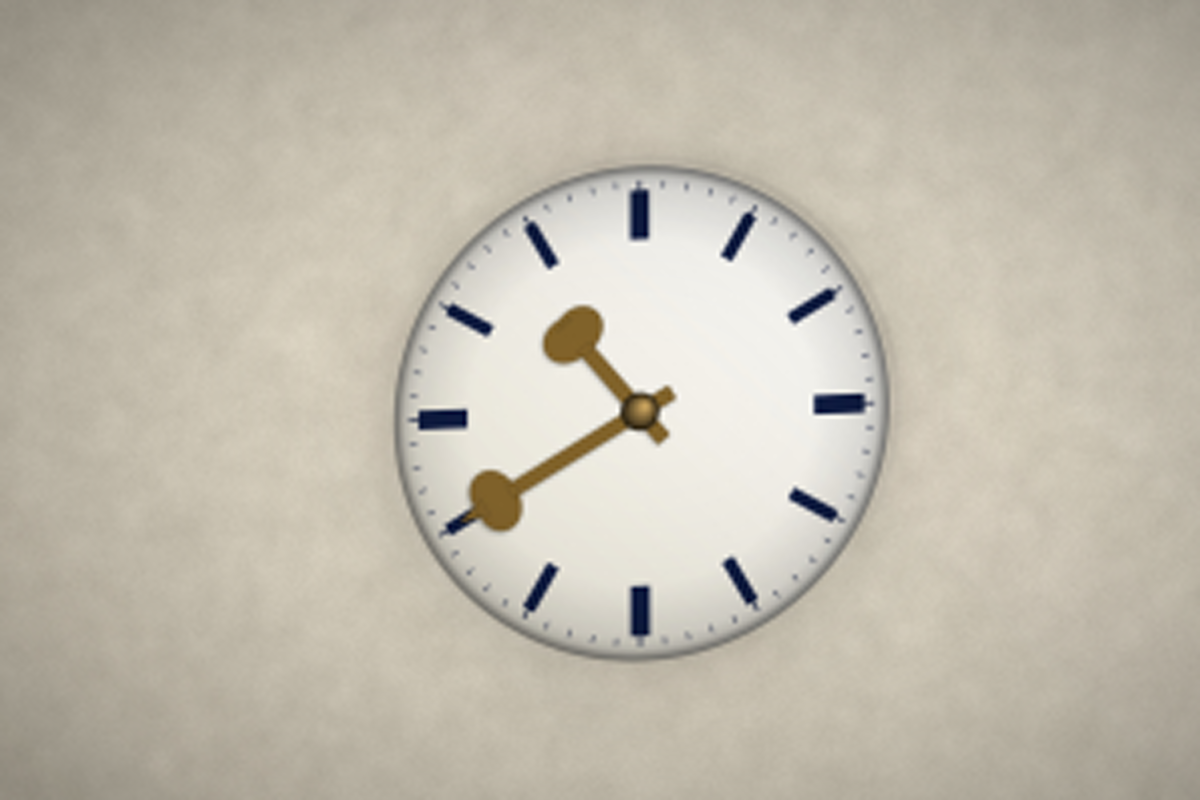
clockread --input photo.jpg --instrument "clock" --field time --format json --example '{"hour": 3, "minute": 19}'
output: {"hour": 10, "minute": 40}
